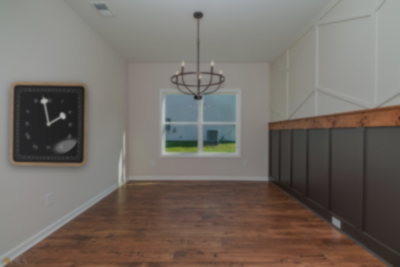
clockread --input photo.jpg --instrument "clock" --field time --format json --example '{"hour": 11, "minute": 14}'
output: {"hour": 1, "minute": 58}
